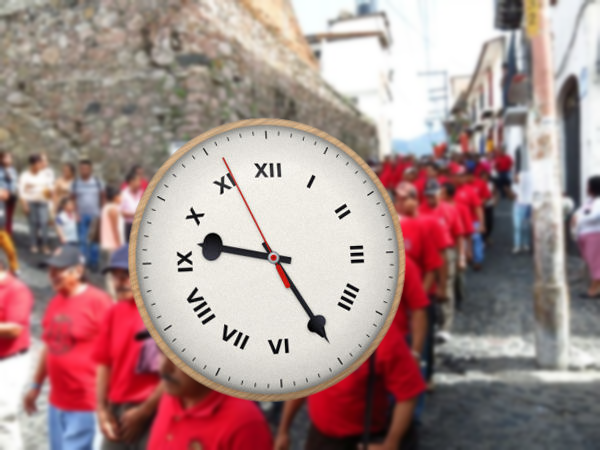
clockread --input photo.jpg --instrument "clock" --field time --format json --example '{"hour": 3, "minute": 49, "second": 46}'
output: {"hour": 9, "minute": 24, "second": 56}
